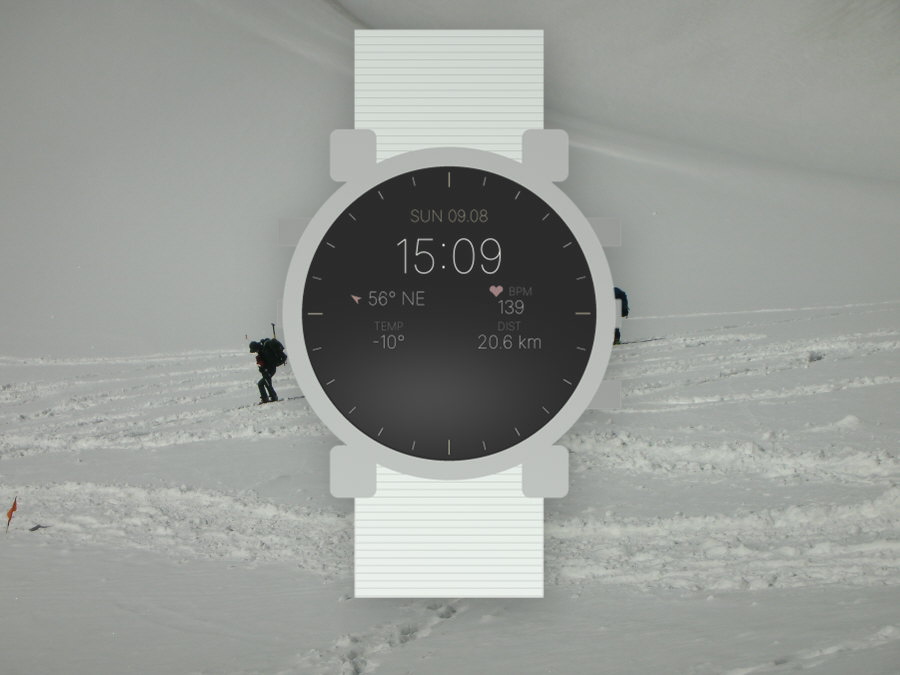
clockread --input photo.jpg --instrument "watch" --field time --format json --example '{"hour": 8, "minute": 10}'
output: {"hour": 15, "minute": 9}
